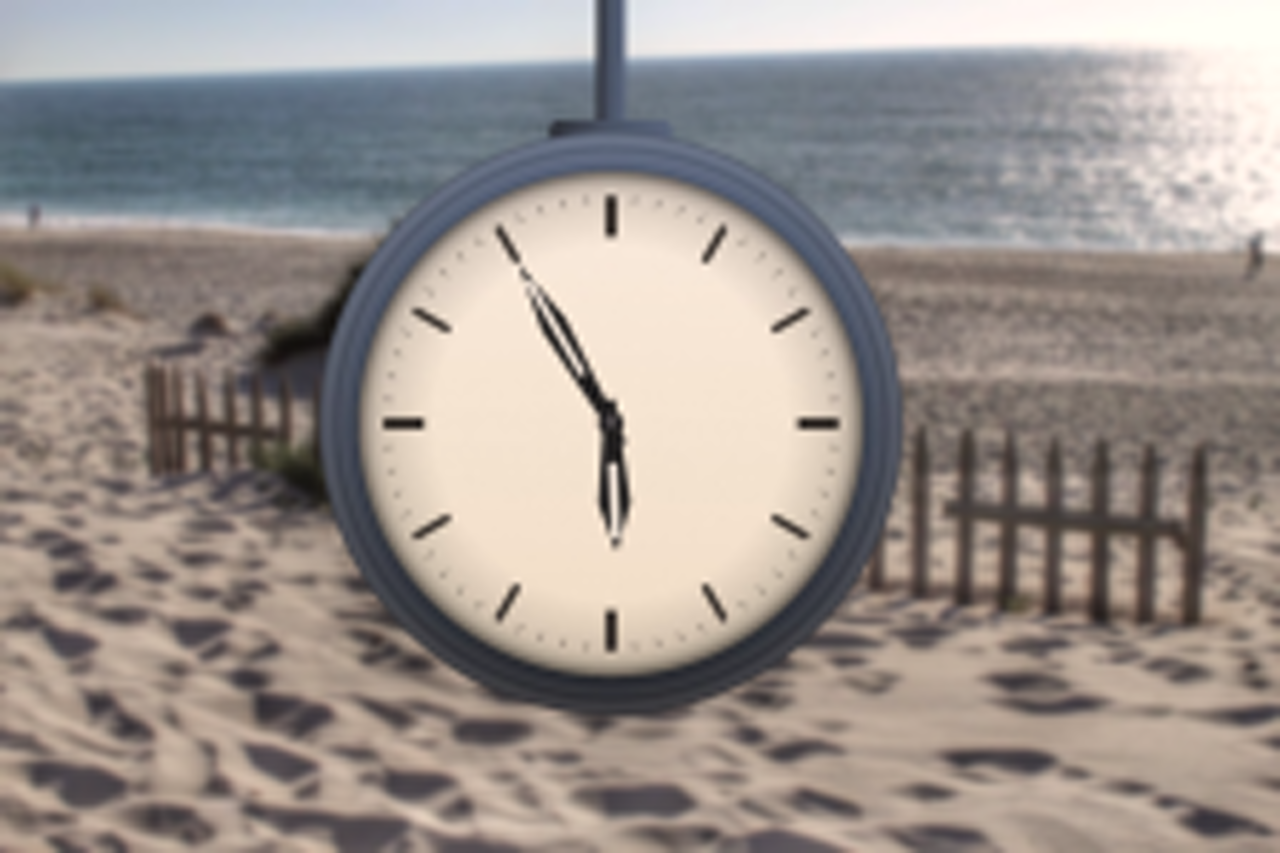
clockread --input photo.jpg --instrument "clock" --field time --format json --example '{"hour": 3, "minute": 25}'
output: {"hour": 5, "minute": 55}
